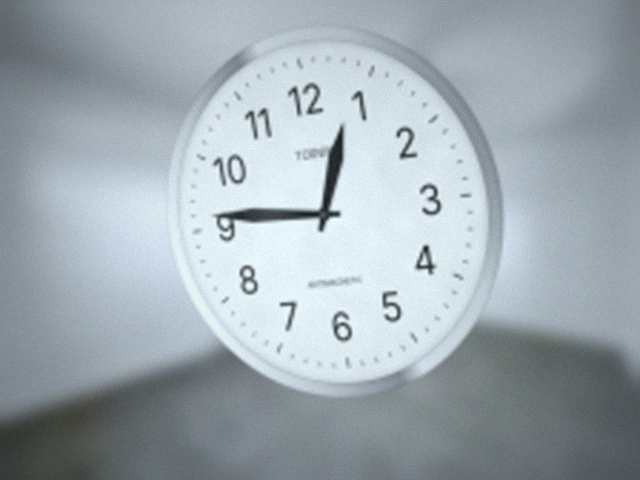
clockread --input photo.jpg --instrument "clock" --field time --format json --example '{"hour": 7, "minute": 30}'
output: {"hour": 12, "minute": 46}
